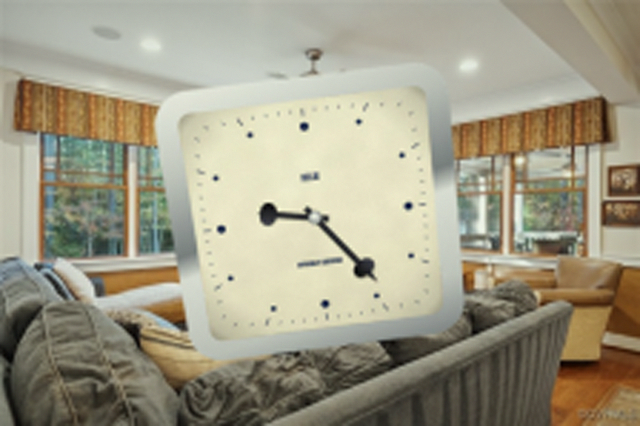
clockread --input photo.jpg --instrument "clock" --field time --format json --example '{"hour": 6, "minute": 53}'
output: {"hour": 9, "minute": 24}
